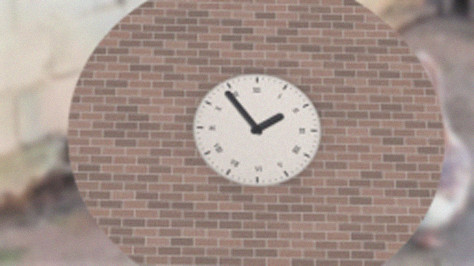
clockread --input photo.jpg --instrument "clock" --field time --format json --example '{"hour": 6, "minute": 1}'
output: {"hour": 1, "minute": 54}
